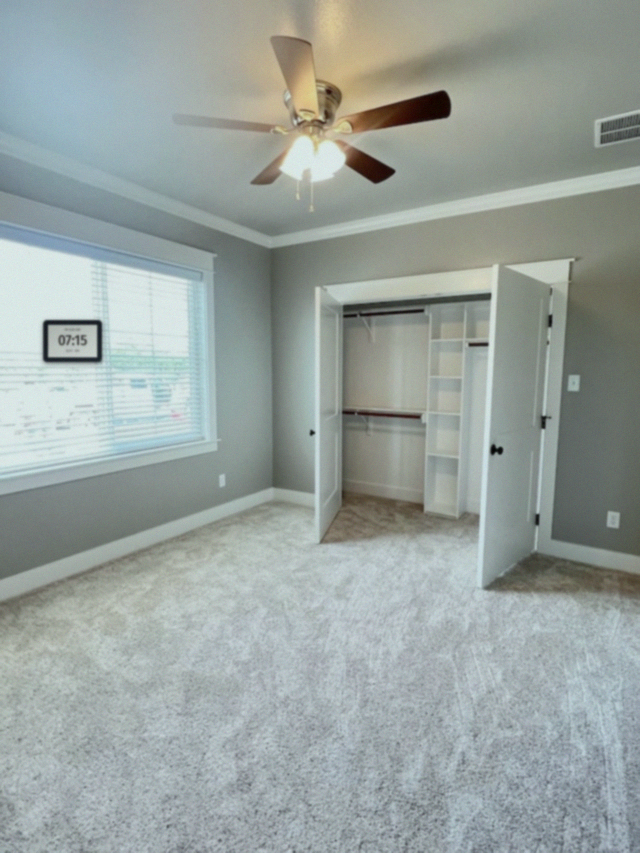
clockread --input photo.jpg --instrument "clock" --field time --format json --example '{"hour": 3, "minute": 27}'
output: {"hour": 7, "minute": 15}
